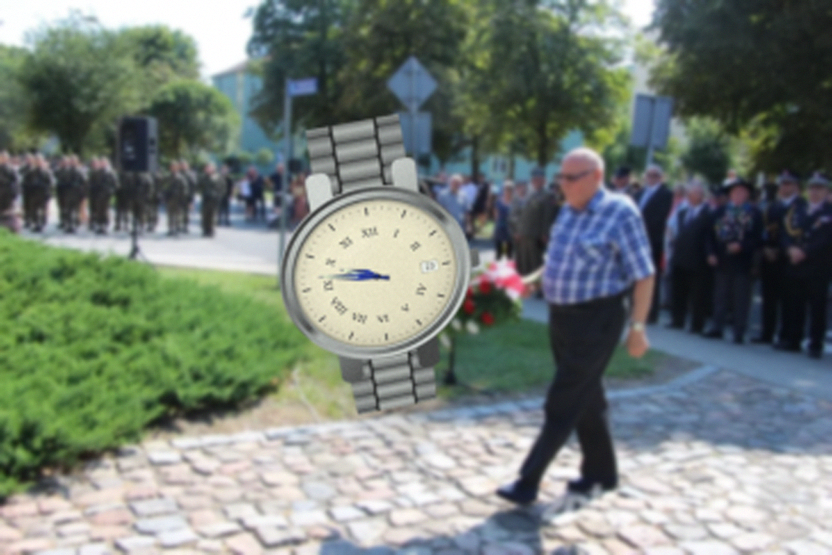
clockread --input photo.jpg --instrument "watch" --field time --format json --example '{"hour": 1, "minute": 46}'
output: {"hour": 9, "minute": 47}
